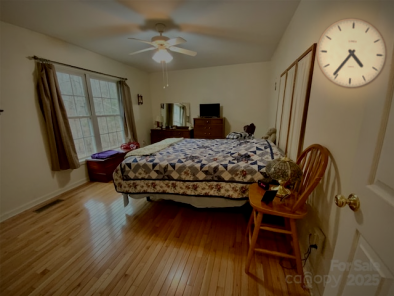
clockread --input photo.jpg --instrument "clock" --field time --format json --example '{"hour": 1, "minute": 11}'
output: {"hour": 4, "minute": 36}
